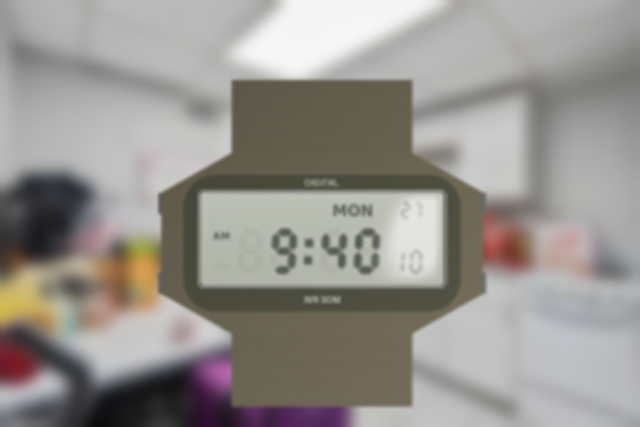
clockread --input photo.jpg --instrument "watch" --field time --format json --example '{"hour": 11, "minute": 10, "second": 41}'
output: {"hour": 9, "minute": 40, "second": 10}
